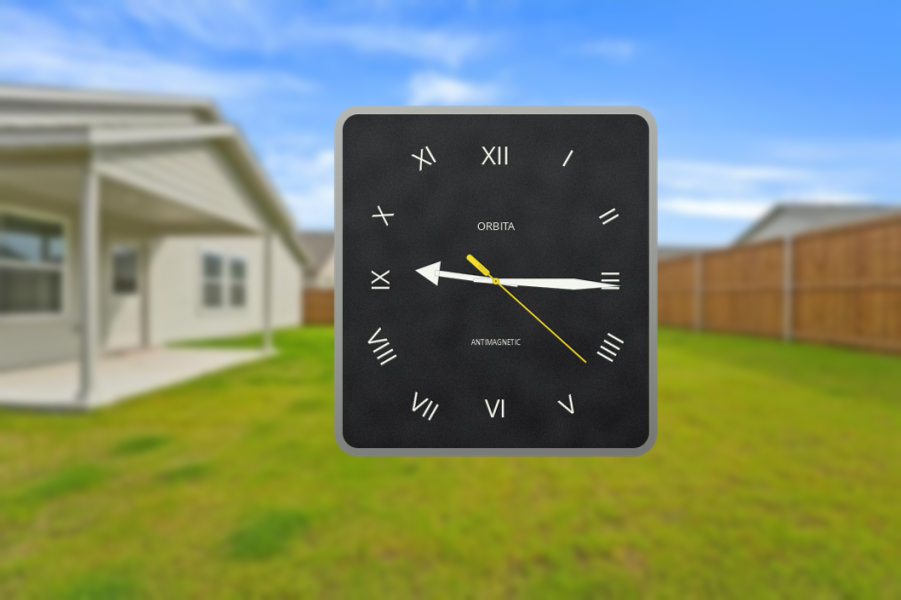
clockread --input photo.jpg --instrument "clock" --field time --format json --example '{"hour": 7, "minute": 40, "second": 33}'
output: {"hour": 9, "minute": 15, "second": 22}
